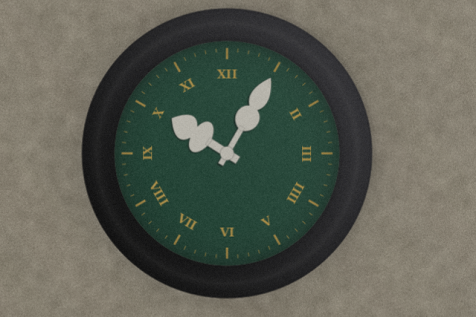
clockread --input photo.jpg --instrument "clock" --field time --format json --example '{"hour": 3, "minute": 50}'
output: {"hour": 10, "minute": 5}
